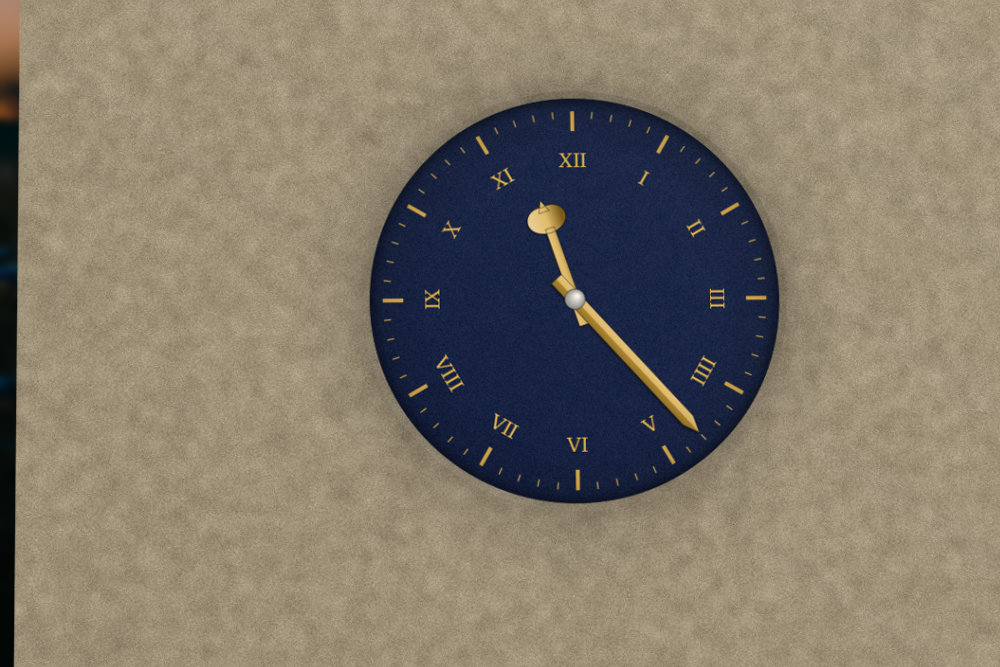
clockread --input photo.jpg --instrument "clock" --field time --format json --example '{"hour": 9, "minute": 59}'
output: {"hour": 11, "minute": 23}
